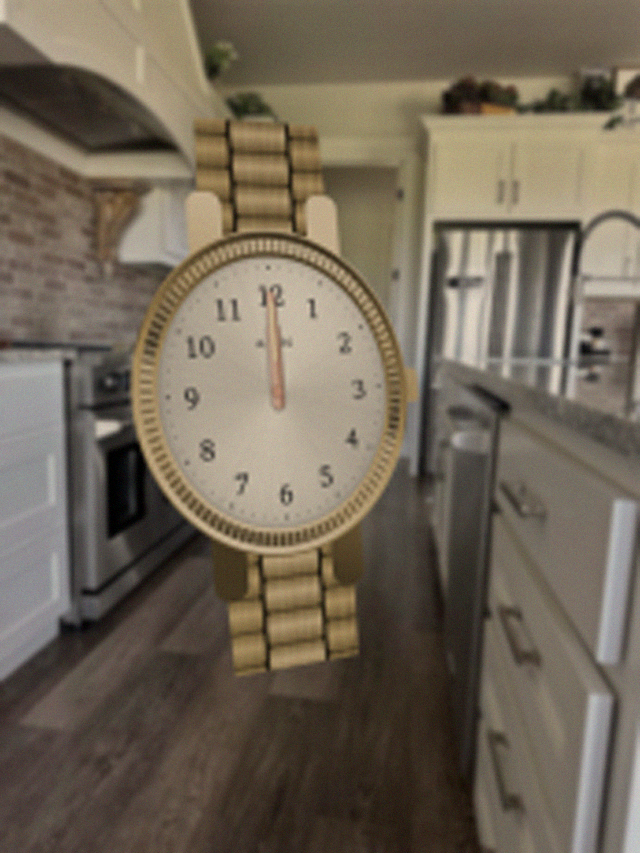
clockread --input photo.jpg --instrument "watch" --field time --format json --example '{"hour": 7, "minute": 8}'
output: {"hour": 12, "minute": 0}
